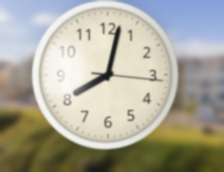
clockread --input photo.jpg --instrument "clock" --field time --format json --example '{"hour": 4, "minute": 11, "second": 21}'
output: {"hour": 8, "minute": 2, "second": 16}
